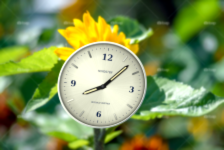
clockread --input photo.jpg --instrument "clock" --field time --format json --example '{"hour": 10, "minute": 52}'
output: {"hour": 8, "minute": 7}
